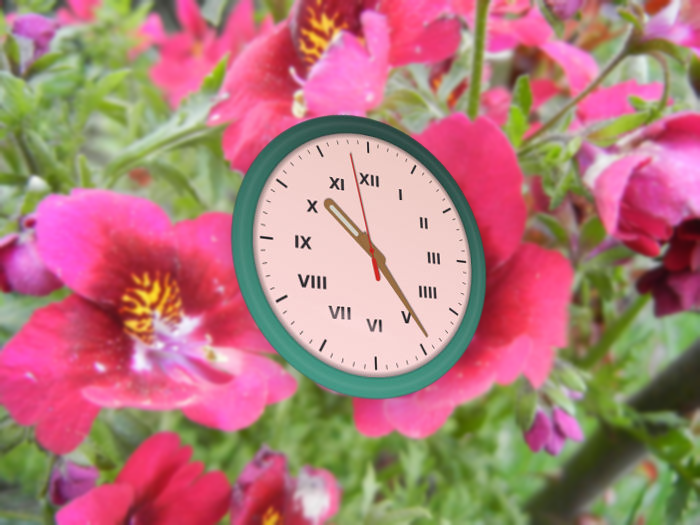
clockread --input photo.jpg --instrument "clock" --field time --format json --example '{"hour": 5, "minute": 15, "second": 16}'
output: {"hour": 10, "minute": 23, "second": 58}
